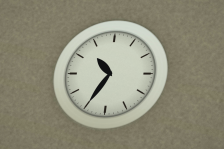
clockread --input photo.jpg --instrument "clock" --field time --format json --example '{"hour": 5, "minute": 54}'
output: {"hour": 10, "minute": 35}
